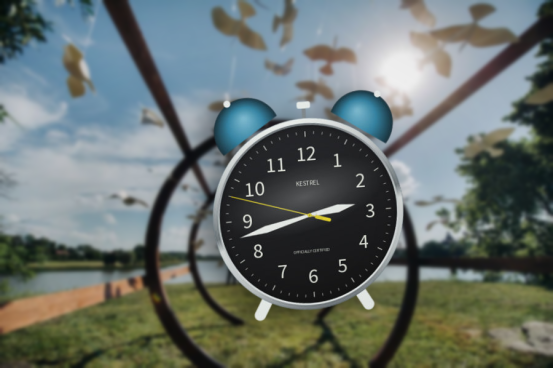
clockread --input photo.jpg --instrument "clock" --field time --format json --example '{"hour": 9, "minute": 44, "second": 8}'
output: {"hour": 2, "minute": 42, "second": 48}
